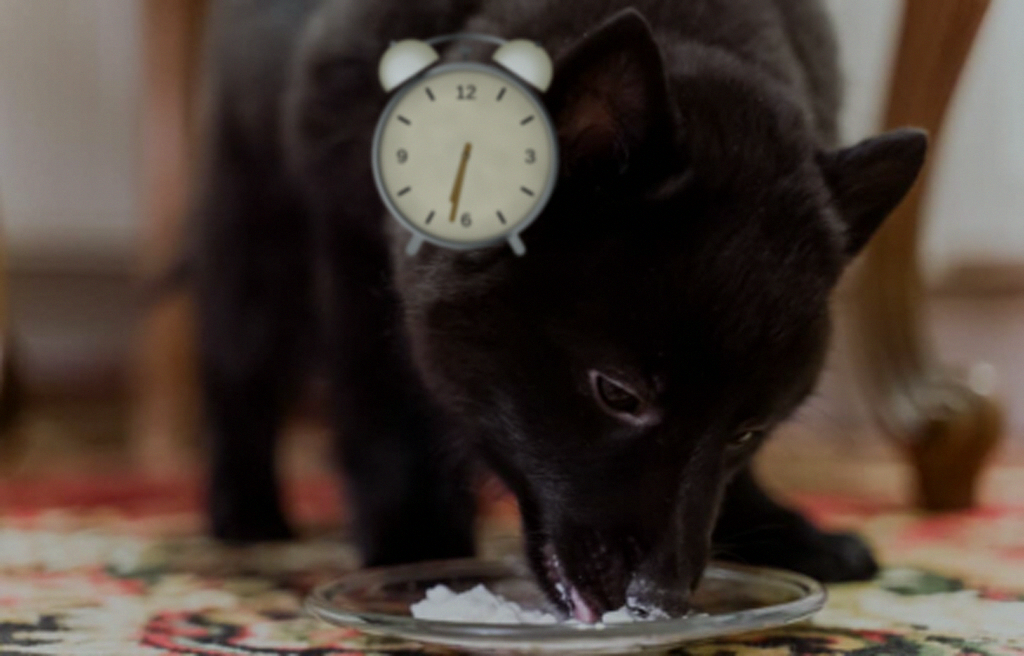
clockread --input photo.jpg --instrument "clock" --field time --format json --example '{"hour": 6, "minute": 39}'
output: {"hour": 6, "minute": 32}
